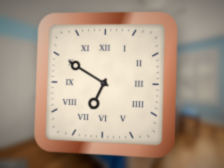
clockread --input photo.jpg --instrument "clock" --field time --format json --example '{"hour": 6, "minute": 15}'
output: {"hour": 6, "minute": 50}
